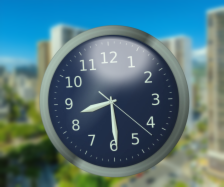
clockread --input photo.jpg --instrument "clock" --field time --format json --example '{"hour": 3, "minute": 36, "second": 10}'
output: {"hour": 8, "minute": 29, "second": 22}
